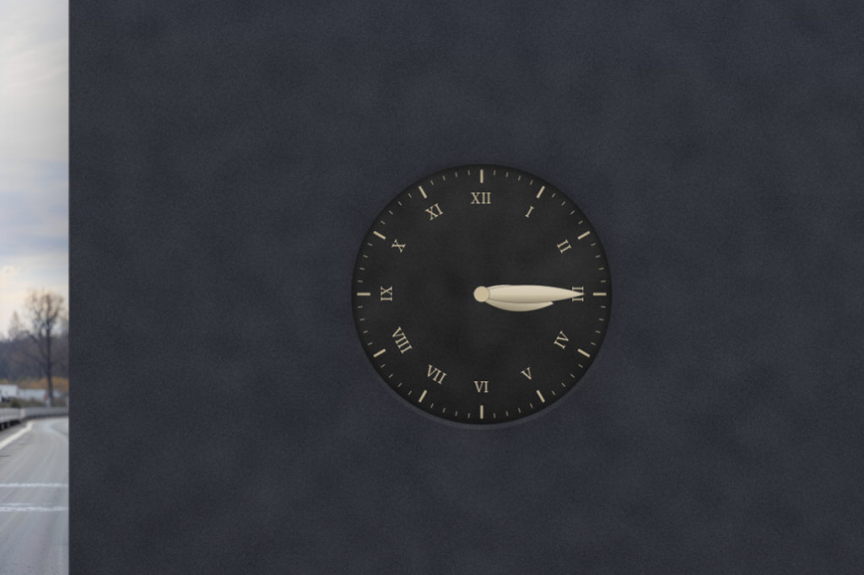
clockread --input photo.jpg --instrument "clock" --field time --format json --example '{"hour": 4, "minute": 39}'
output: {"hour": 3, "minute": 15}
